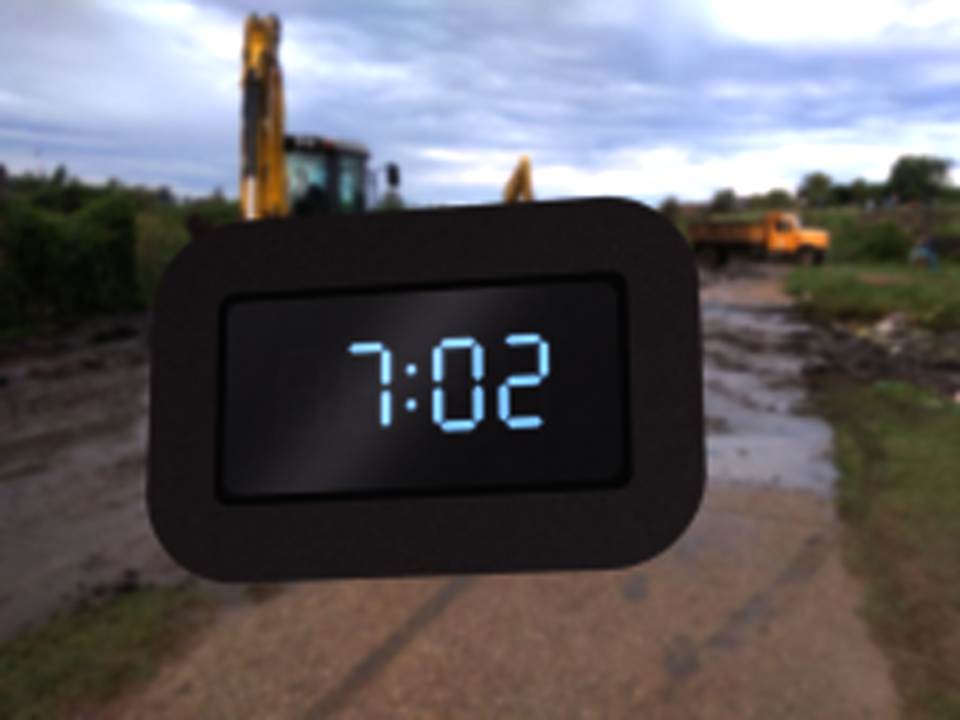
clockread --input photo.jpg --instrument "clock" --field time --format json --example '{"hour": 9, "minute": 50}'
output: {"hour": 7, "minute": 2}
